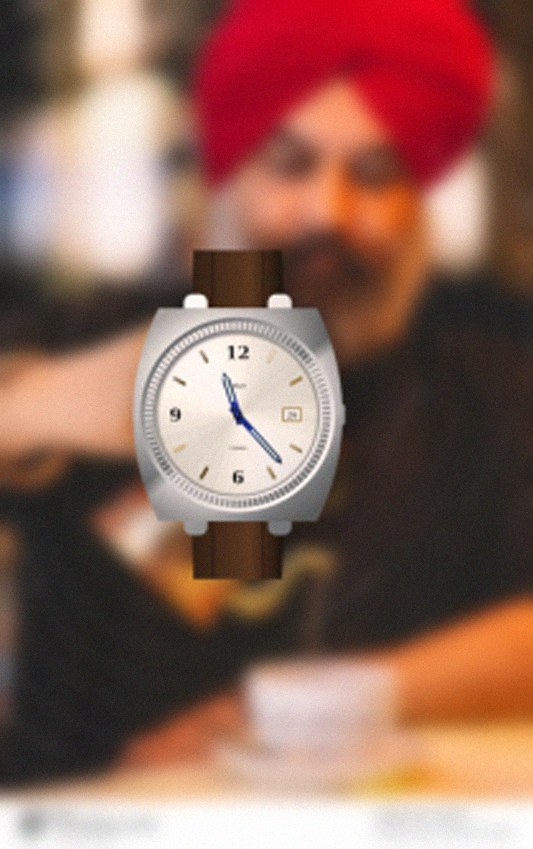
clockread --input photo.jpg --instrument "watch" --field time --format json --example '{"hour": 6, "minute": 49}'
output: {"hour": 11, "minute": 23}
